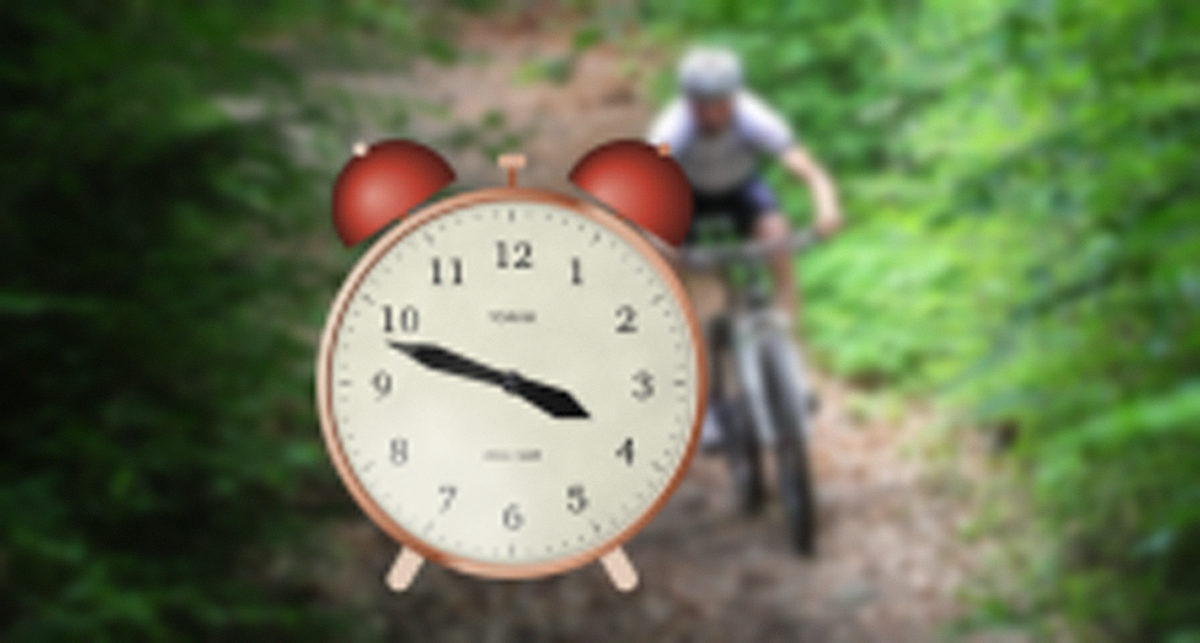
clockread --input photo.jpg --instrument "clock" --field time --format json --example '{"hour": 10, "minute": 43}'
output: {"hour": 3, "minute": 48}
